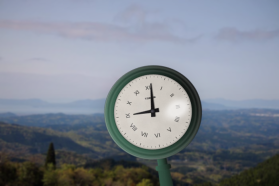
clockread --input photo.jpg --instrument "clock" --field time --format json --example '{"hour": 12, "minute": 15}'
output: {"hour": 9, "minute": 1}
